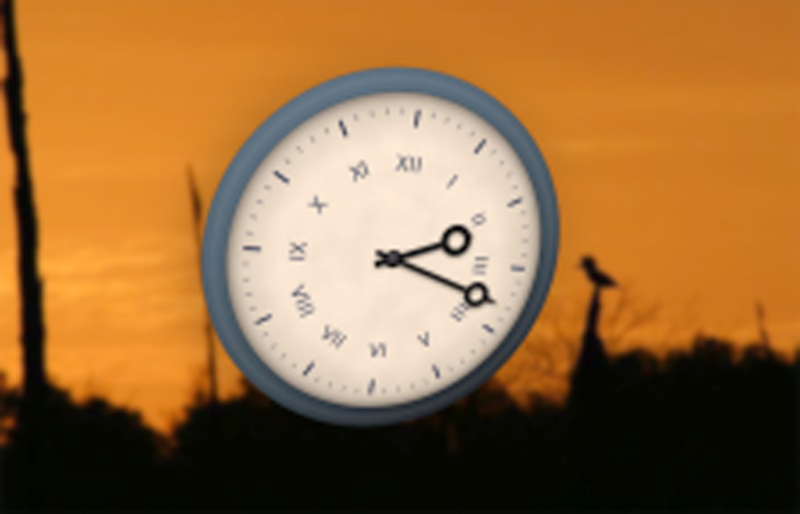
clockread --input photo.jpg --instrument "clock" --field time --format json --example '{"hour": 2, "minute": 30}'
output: {"hour": 2, "minute": 18}
